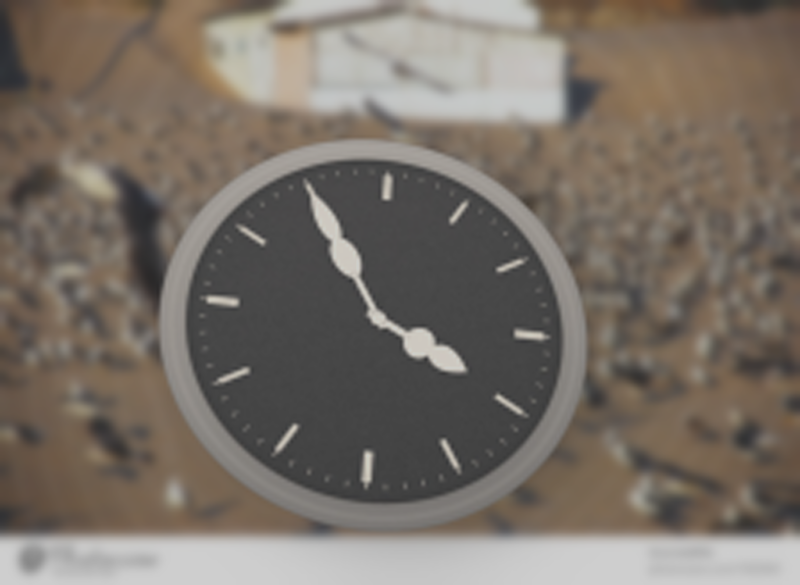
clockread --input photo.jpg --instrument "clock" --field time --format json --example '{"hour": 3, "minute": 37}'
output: {"hour": 3, "minute": 55}
